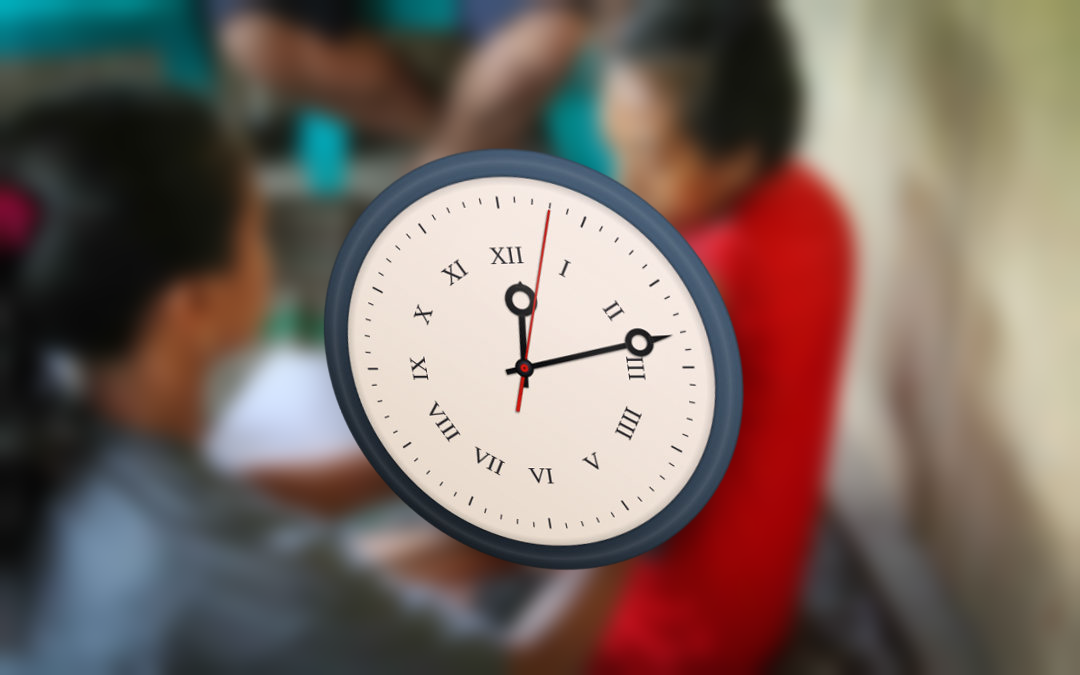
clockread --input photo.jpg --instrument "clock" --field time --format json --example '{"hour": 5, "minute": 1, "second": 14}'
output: {"hour": 12, "minute": 13, "second": 3}
